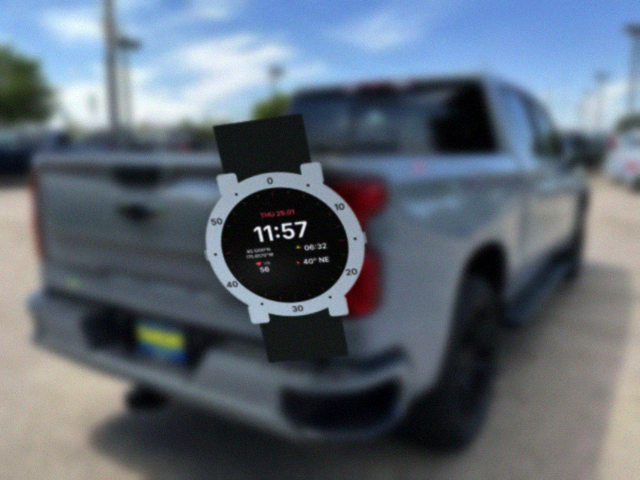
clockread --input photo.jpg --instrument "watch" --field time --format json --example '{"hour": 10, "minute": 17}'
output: {"hour": 11, "minute": 57}
